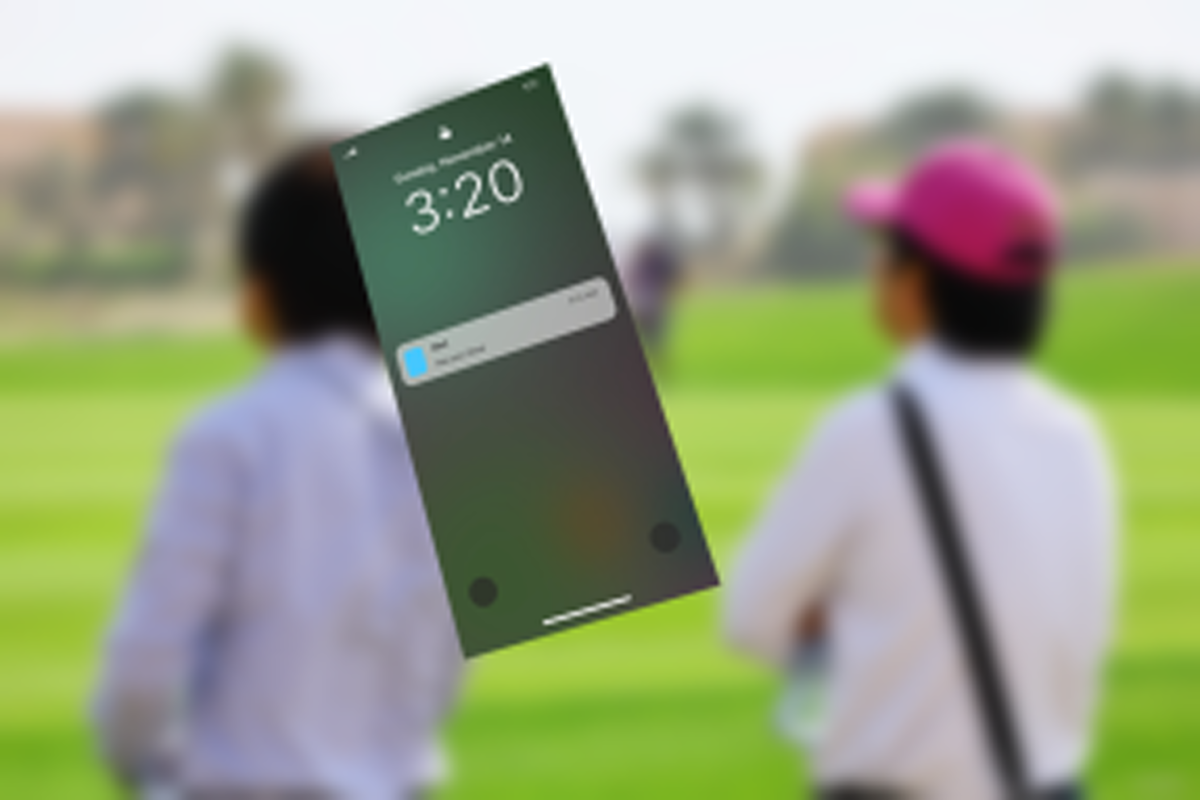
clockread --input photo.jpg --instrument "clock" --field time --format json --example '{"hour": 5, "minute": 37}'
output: {"hour": 3, "minute": 20}
